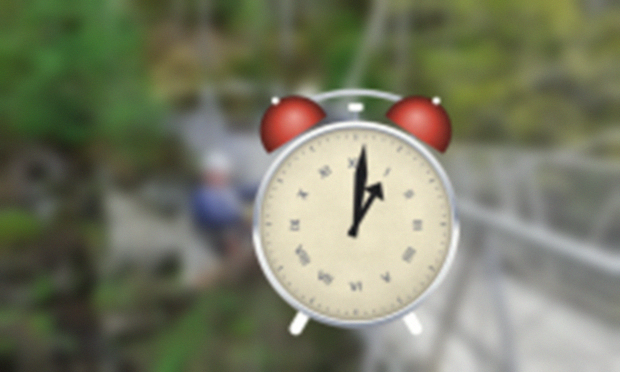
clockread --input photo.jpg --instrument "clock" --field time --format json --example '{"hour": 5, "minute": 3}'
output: {"hour": 1, "minute": 1}
